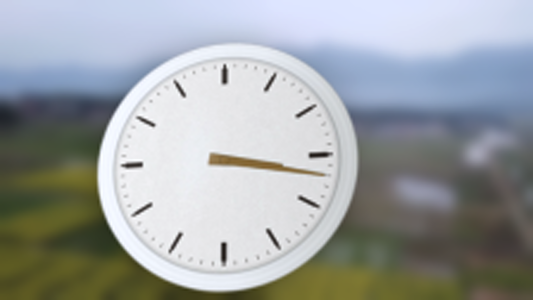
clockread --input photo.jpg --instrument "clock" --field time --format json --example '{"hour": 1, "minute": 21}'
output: {"hour": 3, "minute": 17}
